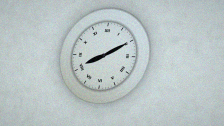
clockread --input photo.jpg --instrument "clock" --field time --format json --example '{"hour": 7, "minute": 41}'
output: {"hour": 8, "minute": 10}
